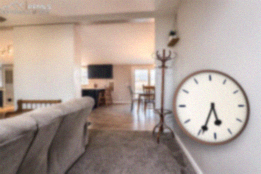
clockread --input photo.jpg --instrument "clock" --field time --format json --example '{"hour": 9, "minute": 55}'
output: {"hour": 5, "minute": 34}
